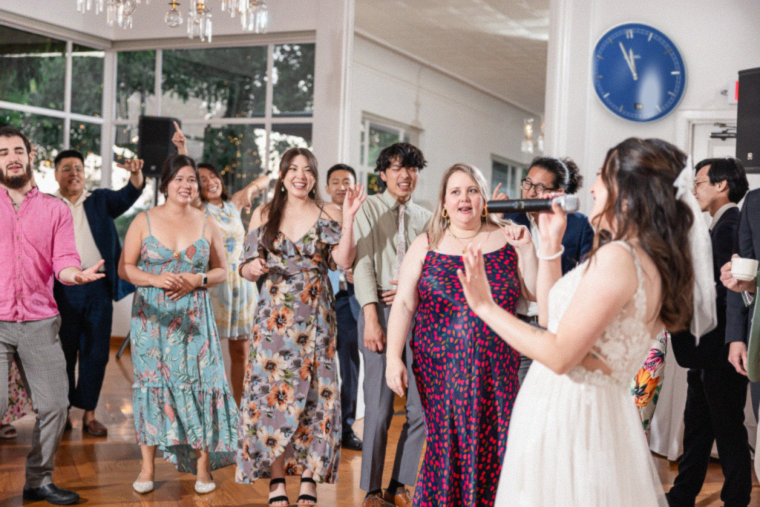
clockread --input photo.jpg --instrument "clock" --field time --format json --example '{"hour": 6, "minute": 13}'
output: {"hour": 11, "minute": 57}
